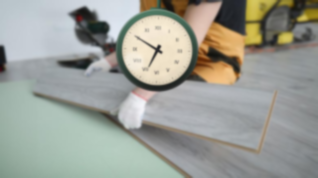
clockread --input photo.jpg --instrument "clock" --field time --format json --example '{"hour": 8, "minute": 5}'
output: {"hour": 6, "minute": 50}
